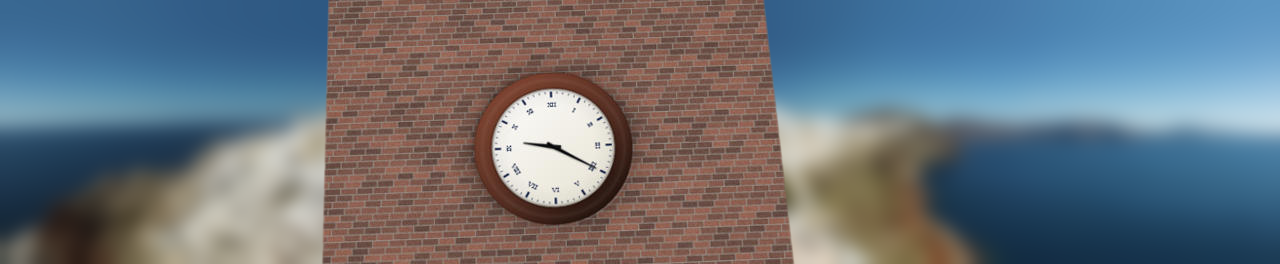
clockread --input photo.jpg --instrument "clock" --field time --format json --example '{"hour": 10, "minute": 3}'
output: {"hour": 9, "minute": 20}
